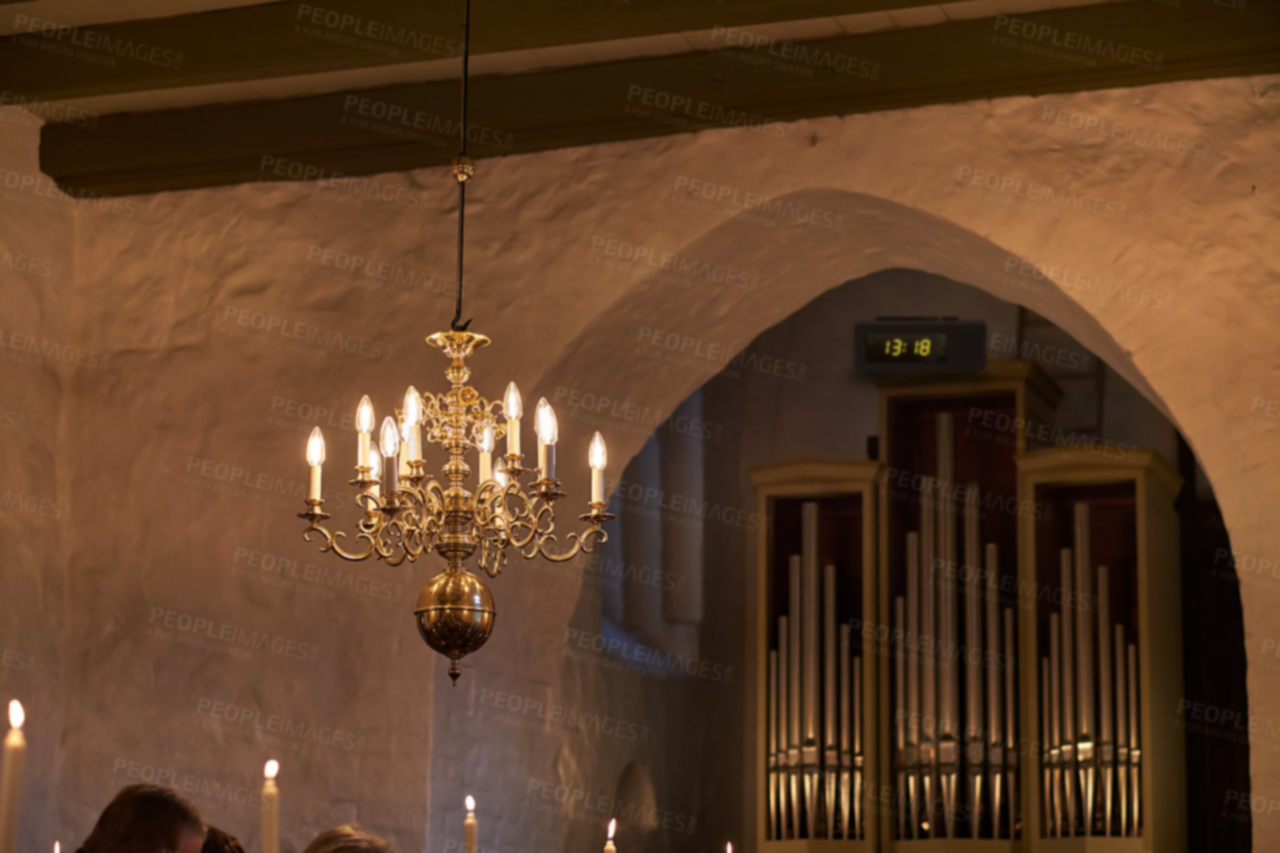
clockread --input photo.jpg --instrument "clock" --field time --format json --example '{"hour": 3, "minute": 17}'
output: {"hour": 13, "minute": 18}
